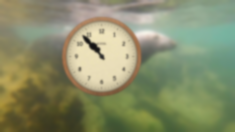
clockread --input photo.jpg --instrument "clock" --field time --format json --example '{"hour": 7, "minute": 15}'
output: {"hour": 10, "minute": 53}
